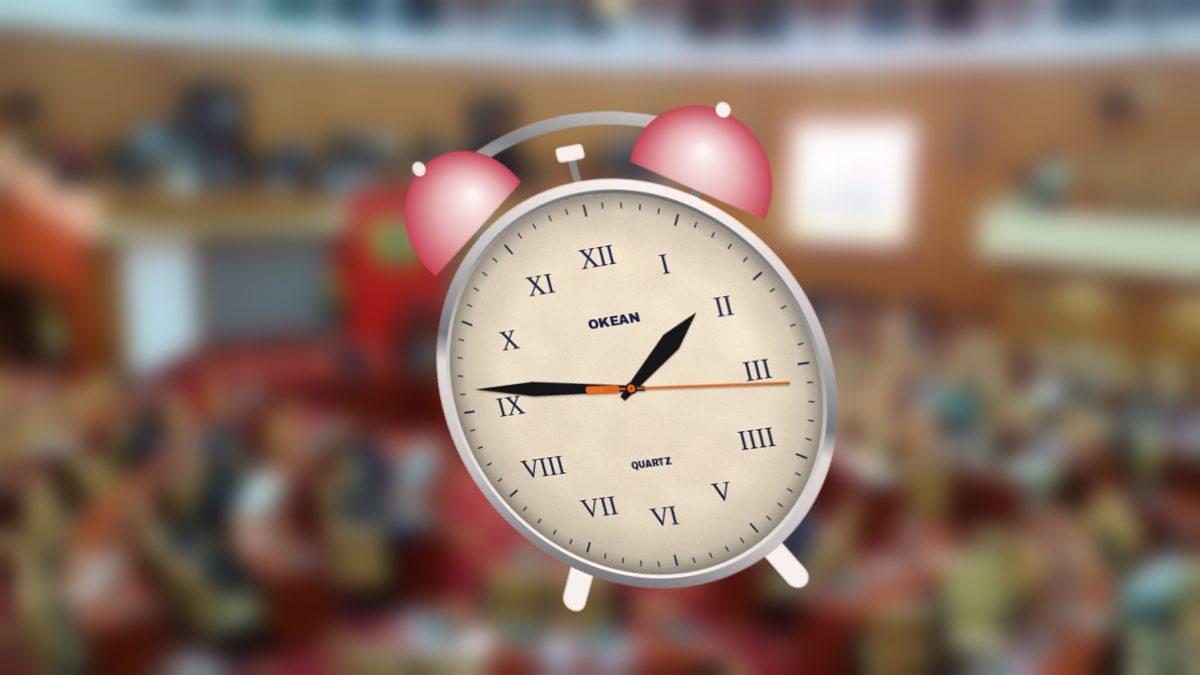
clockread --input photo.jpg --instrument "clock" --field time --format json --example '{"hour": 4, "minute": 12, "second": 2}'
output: {"hour": 1, "minute": 46, "second": 16}
